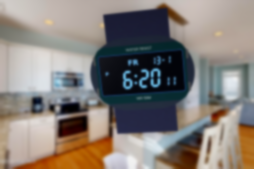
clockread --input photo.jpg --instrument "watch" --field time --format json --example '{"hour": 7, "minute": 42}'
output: {"hour": 6, "minute": 20}
